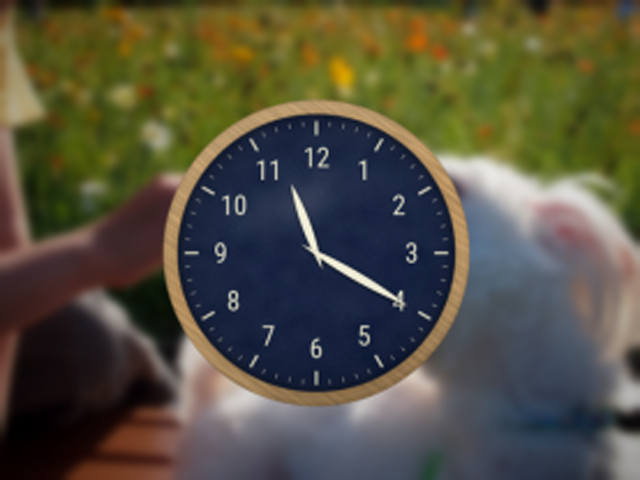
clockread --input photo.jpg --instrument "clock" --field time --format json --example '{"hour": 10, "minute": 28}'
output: {"hour": 11, "minute": 20}
